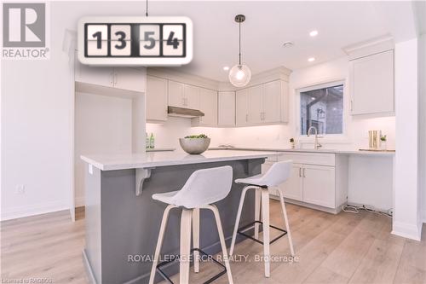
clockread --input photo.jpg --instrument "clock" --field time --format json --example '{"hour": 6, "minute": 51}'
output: {"hour": 13, "minute": 54}
